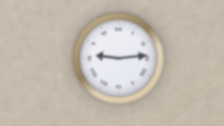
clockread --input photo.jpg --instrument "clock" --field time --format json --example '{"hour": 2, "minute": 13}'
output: {"hour": 9, "minute": 14}
